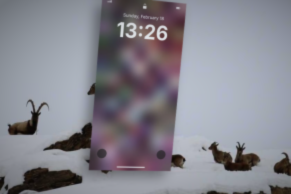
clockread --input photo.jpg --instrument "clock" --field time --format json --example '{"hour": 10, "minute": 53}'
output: {"hour": 13, "minute": 26}
